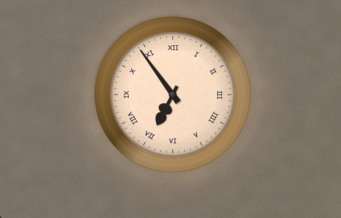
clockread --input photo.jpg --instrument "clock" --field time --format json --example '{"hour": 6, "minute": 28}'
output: {"hour": 6, "minute": 54}
